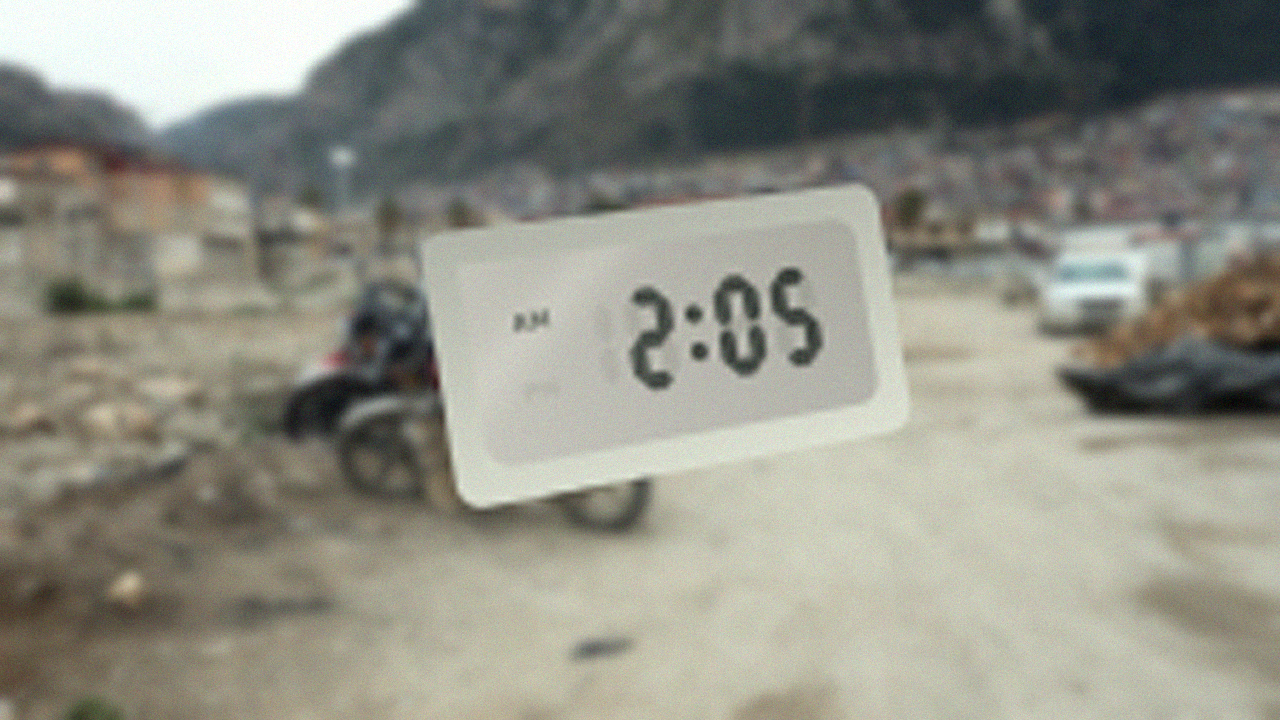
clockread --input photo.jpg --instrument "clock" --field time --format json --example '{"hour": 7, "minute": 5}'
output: {"hour": 2, "minute": 5}
